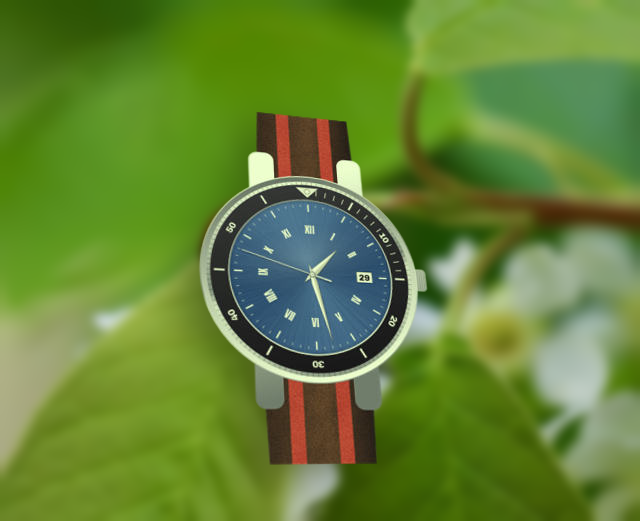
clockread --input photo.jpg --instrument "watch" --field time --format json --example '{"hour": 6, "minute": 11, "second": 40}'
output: {"hour": 1, "minute": 27, "second": 48}
